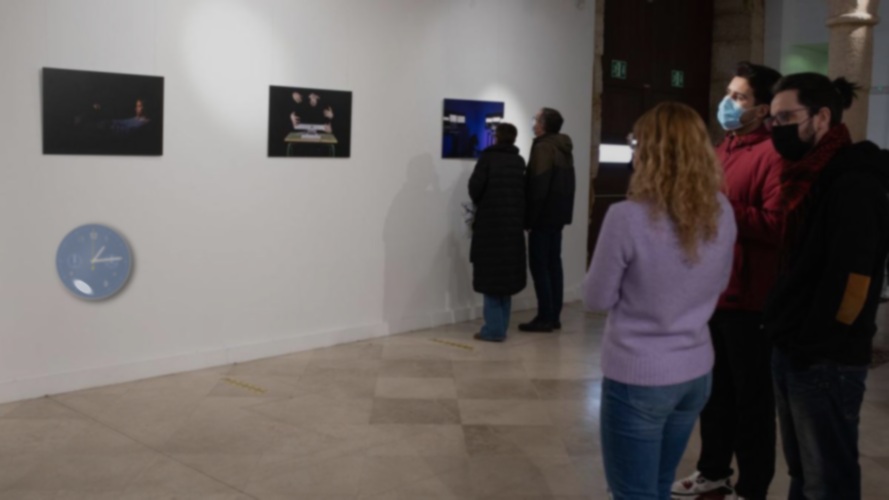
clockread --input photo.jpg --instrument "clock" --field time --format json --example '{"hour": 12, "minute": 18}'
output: {"hour": 1, "minute": 14}
